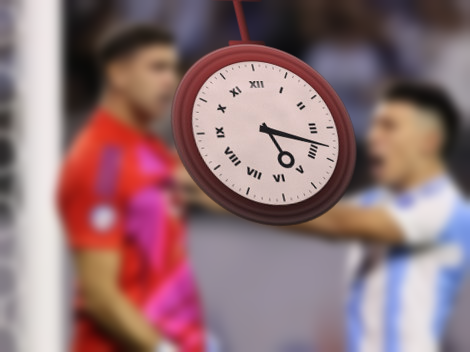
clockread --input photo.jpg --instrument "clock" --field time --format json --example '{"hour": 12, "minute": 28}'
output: {"hour": 5, "minute": 18}
